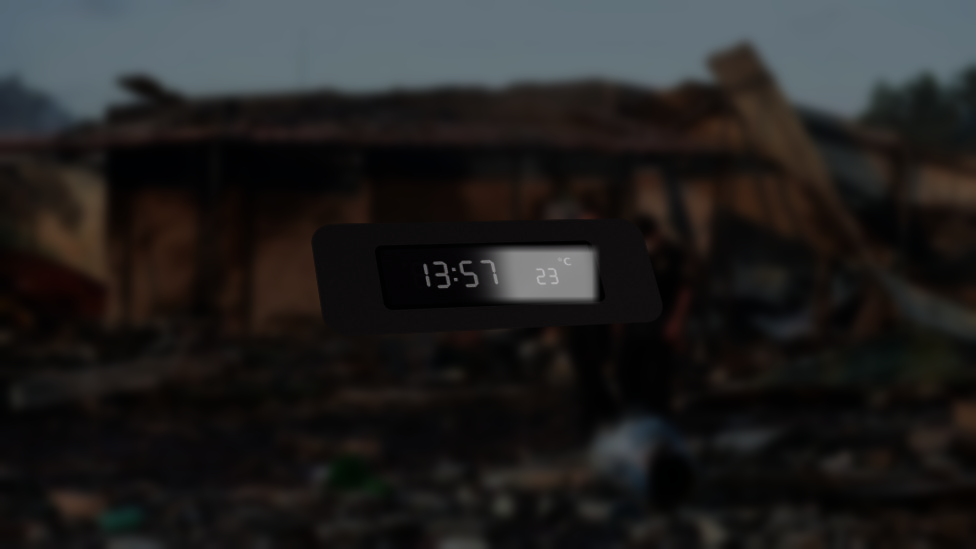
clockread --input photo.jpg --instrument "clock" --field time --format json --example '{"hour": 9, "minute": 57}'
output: {"hour": 13, "minute": 57}
